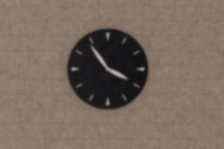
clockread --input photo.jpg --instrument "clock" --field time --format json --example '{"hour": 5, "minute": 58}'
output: {"hour": 3, "minute": 54}
